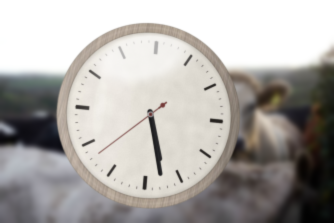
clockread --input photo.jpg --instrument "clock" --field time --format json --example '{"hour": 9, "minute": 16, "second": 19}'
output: {"hour": 5, "minute": 27, "second": 38}
